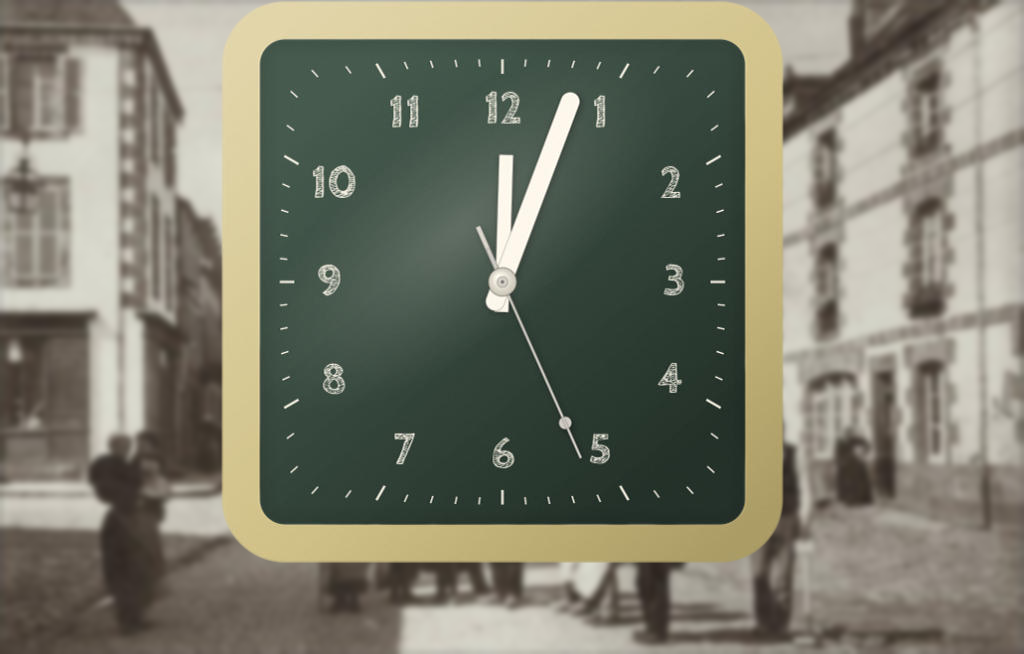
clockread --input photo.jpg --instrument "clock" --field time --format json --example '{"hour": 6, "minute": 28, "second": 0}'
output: {"hour": 12, "minute": 3, "second": 26}
